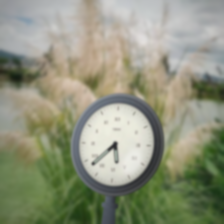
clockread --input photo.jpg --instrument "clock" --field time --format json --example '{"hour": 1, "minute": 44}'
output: {"hour": 5, "minute": 38}
